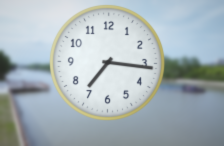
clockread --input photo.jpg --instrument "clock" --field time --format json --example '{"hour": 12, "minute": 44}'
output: {"hour": 7, "minute": 16}
